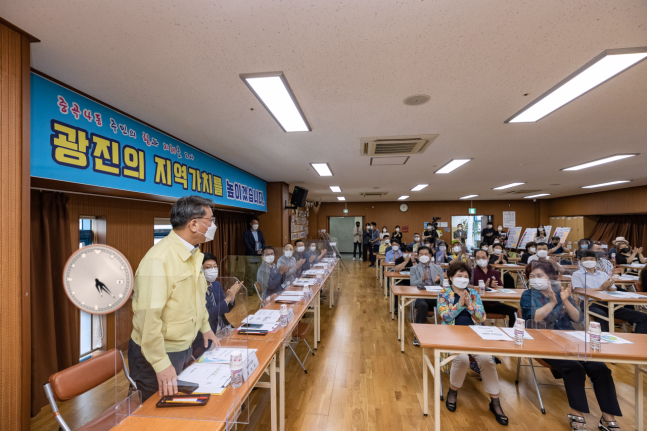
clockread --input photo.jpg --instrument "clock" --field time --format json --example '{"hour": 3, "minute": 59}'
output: {"hour": 5, "minute": 22}
